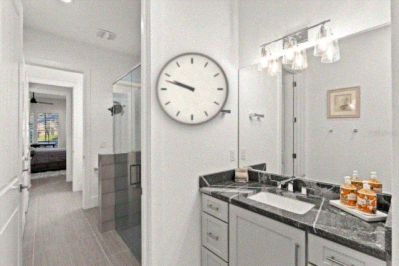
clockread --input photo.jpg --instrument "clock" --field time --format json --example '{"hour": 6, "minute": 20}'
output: {"hour": 9, "minute": 48}
